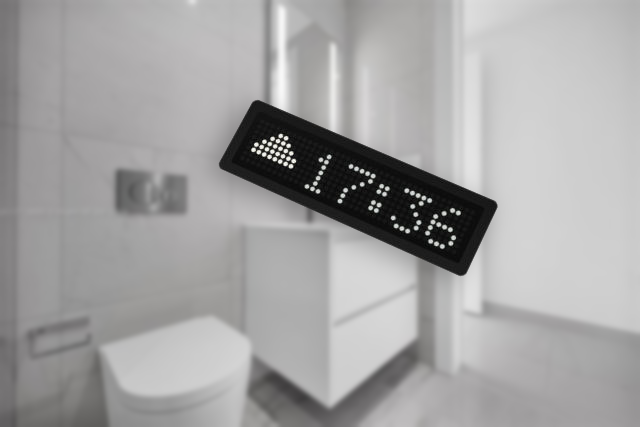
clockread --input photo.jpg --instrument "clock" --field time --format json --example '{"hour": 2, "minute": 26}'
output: {"hour": 17, "minute": 36}
